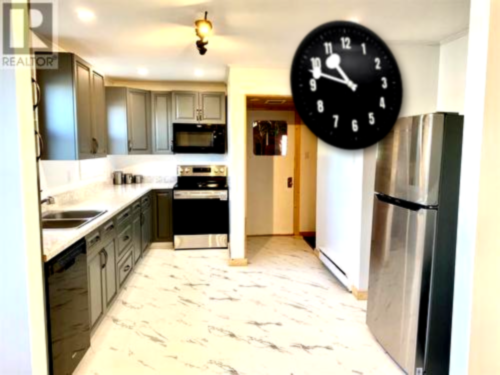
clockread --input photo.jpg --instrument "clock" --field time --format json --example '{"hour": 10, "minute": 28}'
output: {"hour": 10, "minute": 48}
